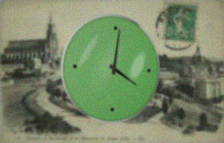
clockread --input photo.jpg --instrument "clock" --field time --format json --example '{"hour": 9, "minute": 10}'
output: {"hour": 4, "minute": 1}
